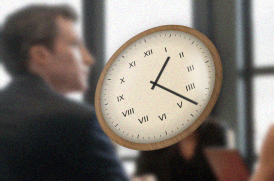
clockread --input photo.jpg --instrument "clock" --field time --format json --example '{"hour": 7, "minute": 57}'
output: {"hour": 1, "minute": 23}
